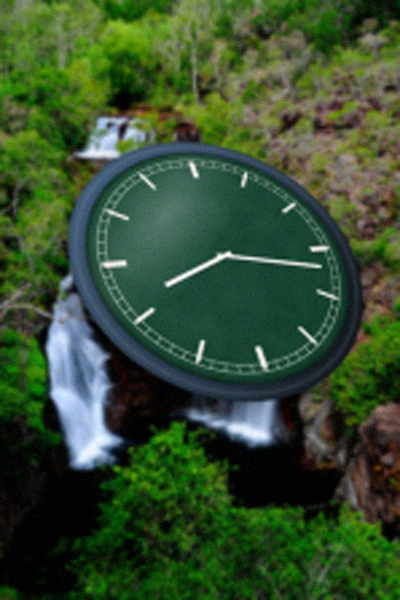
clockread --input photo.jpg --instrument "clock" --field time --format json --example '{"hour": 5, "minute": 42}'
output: {"hour": 8, "minute": 17}
